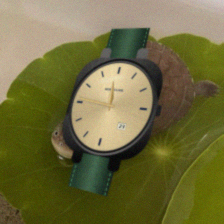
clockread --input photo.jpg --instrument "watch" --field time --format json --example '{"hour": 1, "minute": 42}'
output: {"hour": 11, "minute": 46}
